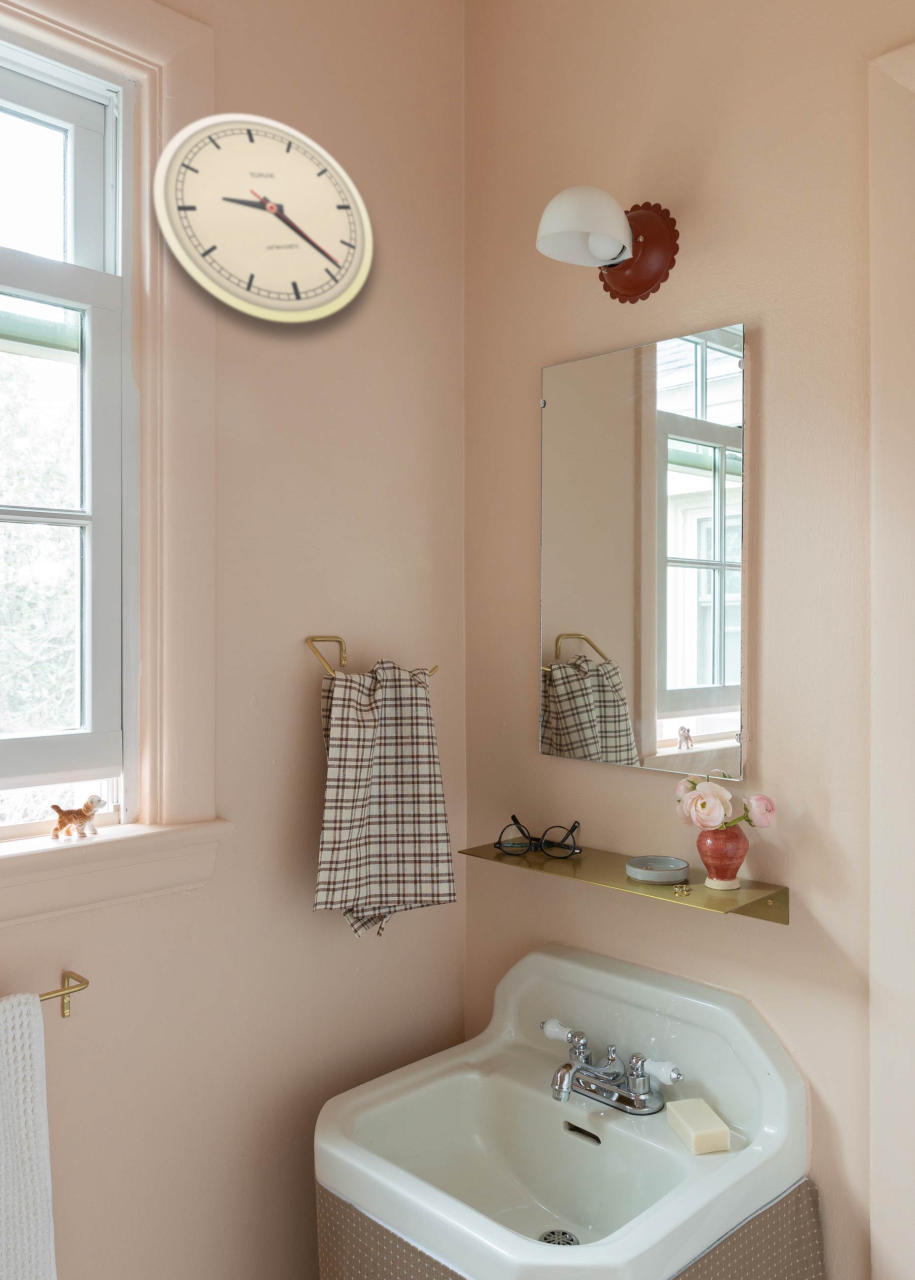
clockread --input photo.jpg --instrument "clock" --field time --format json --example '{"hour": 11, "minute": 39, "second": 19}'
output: {"hour": 9, "minute": 23, "second": 23}
